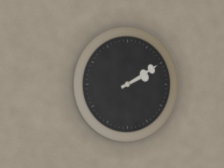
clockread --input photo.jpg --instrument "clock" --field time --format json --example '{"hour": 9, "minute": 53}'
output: {"hour": 2, "minute": 10}
